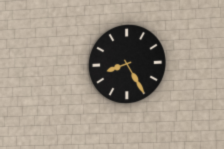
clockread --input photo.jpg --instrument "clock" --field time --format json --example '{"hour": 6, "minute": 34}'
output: {"hour": 8, "minute": 25}
